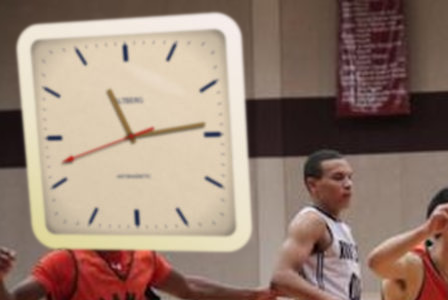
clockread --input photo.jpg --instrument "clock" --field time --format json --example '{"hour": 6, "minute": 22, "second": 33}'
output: {"hour": 11, "minute": 13, "second": 42}
